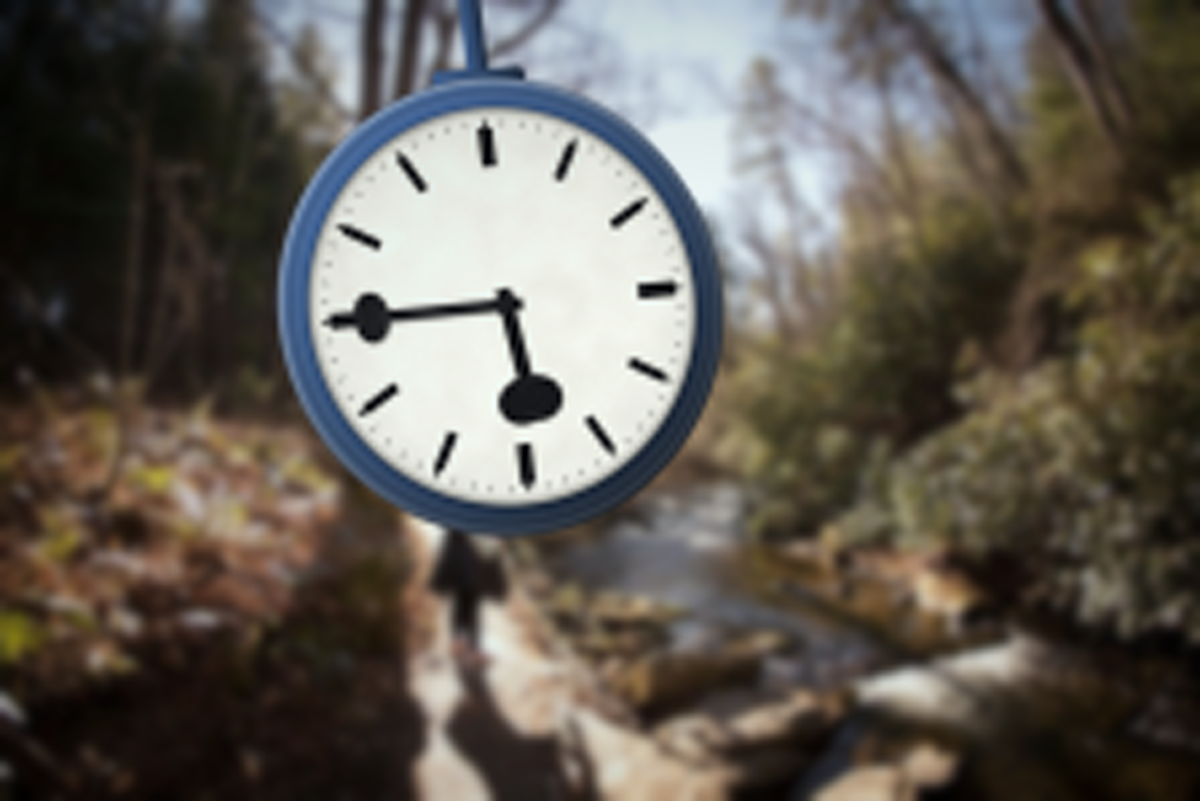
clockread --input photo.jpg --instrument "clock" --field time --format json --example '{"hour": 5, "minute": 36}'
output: {"hour": 5, "minute": 45}
